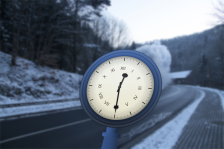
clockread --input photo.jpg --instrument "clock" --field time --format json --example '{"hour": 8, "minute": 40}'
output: {"hour": 12, "minute": 30}
